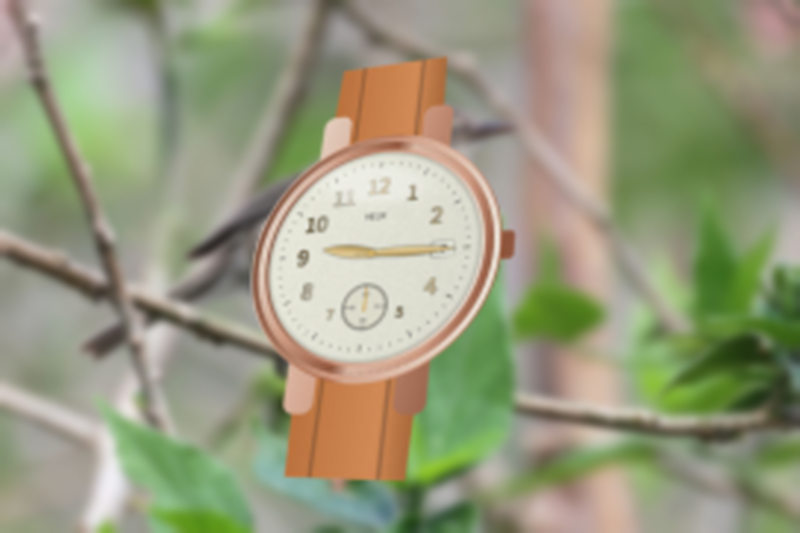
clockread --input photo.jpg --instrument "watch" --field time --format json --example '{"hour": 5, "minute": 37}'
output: {"hour": 9, "minute": 15}
